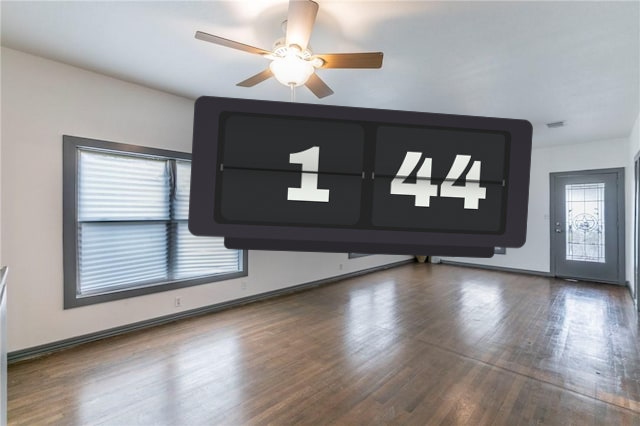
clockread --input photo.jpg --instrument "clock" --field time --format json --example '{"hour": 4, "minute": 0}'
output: {"hour": 1, "minute": 44}
